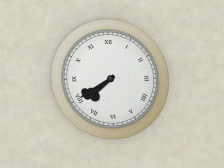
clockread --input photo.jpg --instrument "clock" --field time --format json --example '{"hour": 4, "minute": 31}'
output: {"hour": 7, "minute": 40}
